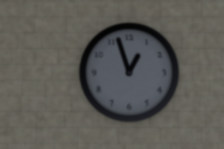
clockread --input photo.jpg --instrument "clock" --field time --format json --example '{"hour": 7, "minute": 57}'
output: {"hour": 12, "minute": 57}
